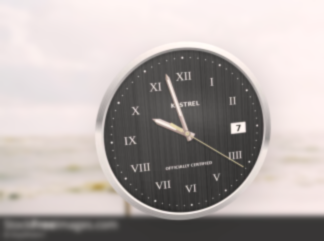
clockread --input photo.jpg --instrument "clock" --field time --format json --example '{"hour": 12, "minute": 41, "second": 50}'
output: {"hour": 9, "minute": 57, "second": 21}
